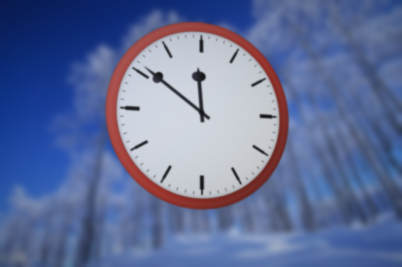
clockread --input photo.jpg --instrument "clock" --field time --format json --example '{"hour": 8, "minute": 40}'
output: {"hour": 11, "minute": 51}
